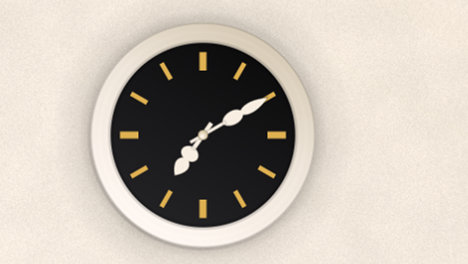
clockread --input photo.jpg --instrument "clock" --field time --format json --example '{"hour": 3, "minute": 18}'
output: {"hour": 7, "minute": 10}
